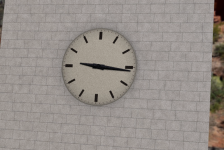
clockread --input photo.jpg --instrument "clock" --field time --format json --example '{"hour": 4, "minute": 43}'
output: {"hour": 9, "minute": 16}
